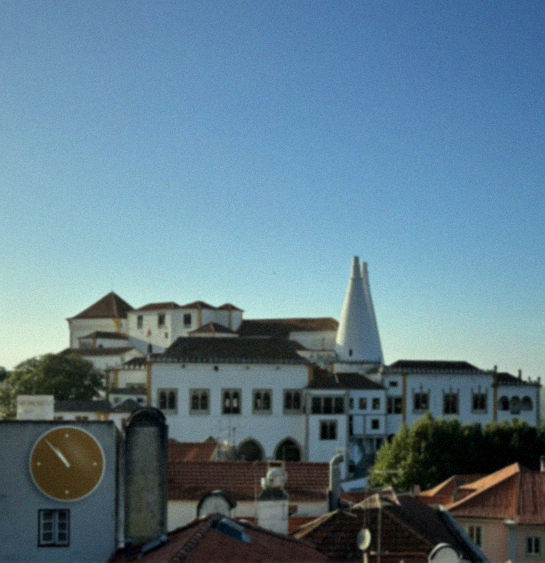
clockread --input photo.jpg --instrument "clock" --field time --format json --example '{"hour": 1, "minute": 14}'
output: {"hour": 10, "minute": 53}
